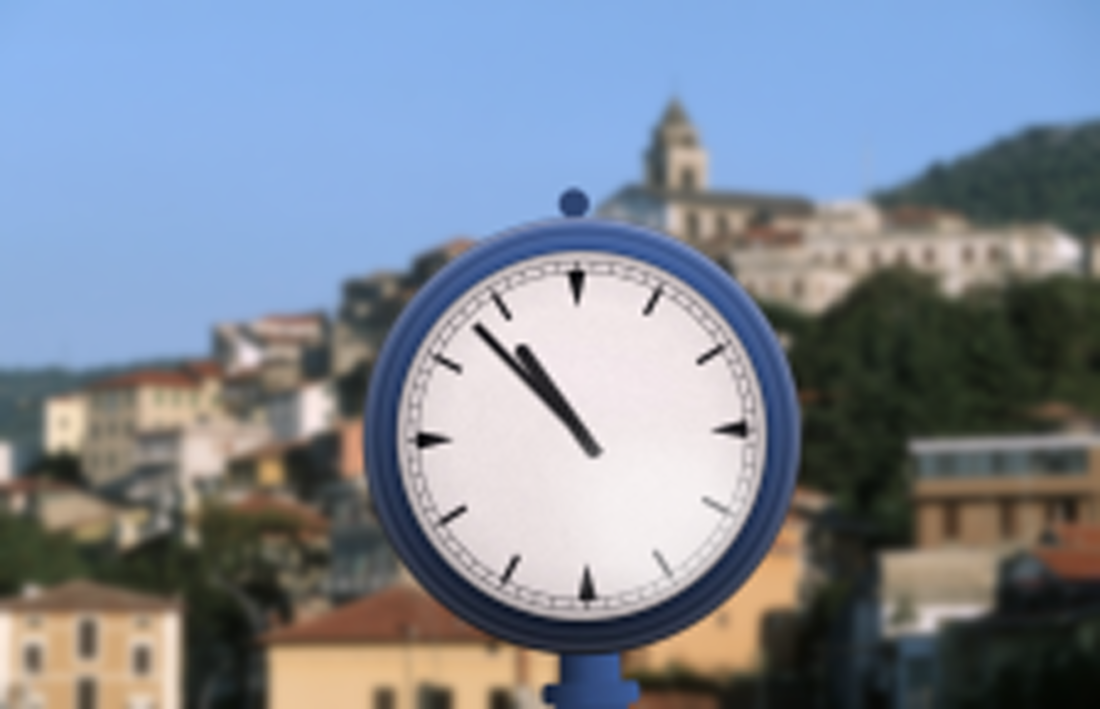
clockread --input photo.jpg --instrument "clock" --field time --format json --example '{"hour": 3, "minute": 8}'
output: {"hour": 10, "minute": 53}
